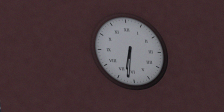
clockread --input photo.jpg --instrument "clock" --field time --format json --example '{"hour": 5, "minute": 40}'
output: {"hour": 6, "minute": 32}
